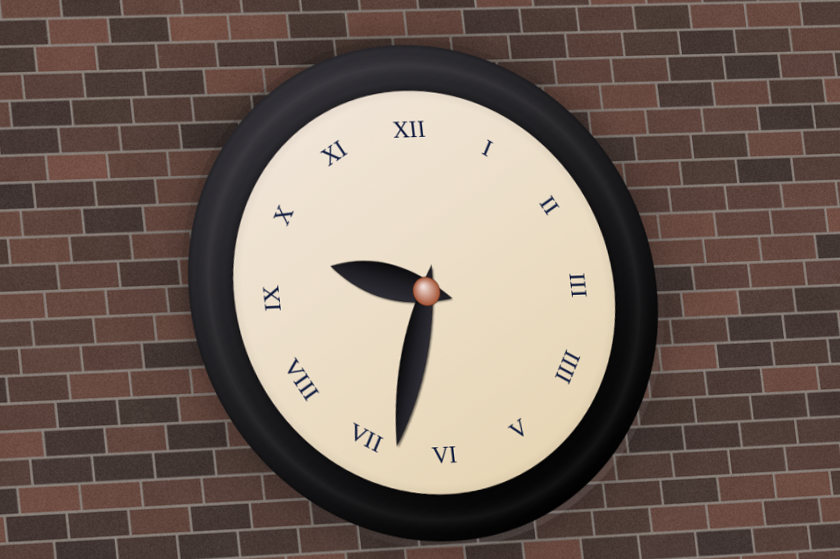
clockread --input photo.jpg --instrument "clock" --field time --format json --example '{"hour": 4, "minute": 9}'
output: {"hour": 9, "minute": 33}
